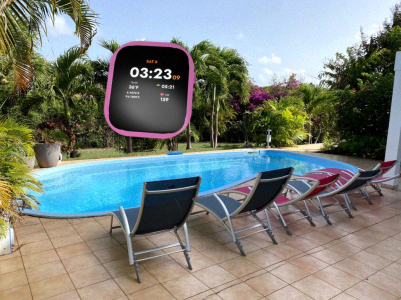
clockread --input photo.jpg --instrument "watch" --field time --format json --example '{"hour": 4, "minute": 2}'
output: {"hour": 3, "minute": 23}
